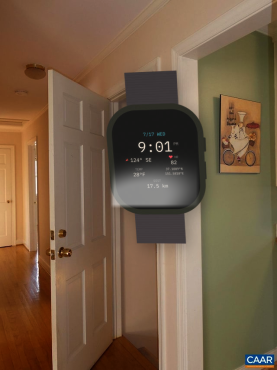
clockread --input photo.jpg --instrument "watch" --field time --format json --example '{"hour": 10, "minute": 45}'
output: {"hour": 9, "minute": 1}
